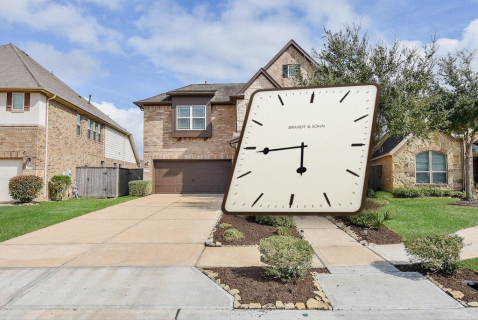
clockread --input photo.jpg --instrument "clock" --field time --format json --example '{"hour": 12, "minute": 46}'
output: {"hour": 5, "minute": 44}
